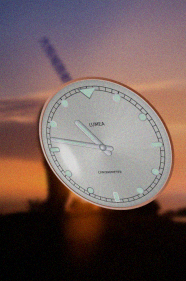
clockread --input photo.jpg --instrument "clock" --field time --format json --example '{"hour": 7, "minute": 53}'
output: {"hour": 10, "minute": 47}
